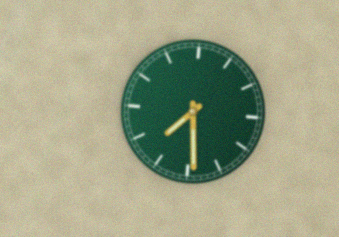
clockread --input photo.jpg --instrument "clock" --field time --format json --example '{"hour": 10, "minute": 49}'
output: {"hour": 7, "minute": 29}
